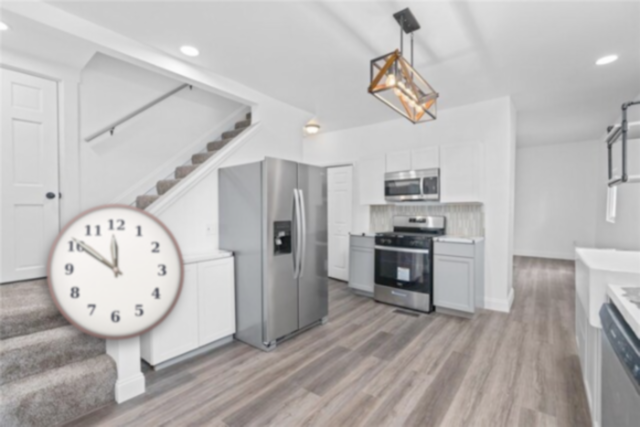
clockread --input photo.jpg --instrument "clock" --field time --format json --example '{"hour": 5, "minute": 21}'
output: {"hour": 11, "minute": 51}
